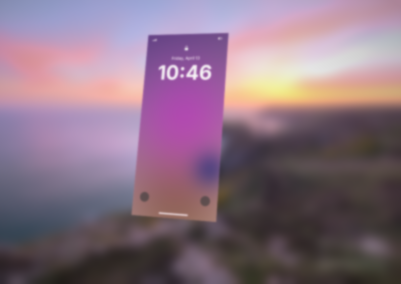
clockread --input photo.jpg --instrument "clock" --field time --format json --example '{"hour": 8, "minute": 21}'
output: {"hour": 10, "minute": 46}
